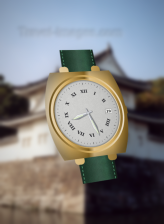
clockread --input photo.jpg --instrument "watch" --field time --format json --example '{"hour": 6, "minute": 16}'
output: {"hour": 8, "minute": 27}
